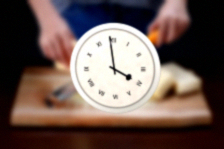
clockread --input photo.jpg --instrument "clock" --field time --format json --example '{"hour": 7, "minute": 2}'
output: {"hour": 3, "minute": 59}
